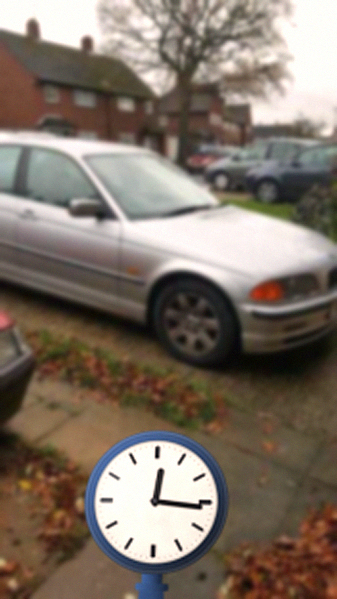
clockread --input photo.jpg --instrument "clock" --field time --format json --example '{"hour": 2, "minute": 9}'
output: {"hour": 12, "minute": 16}
